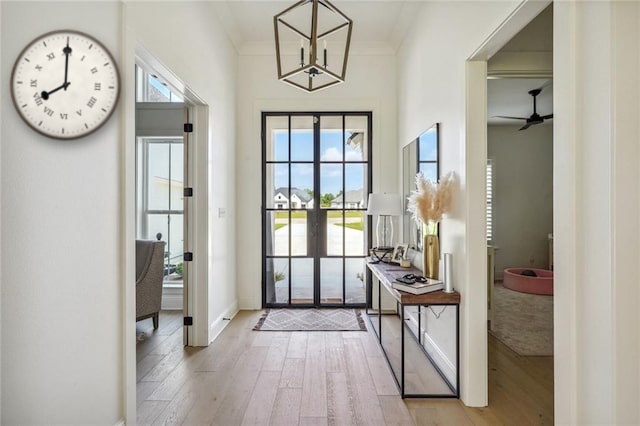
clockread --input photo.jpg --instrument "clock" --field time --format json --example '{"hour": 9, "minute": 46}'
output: {"hour": 8, "minute": 0}
